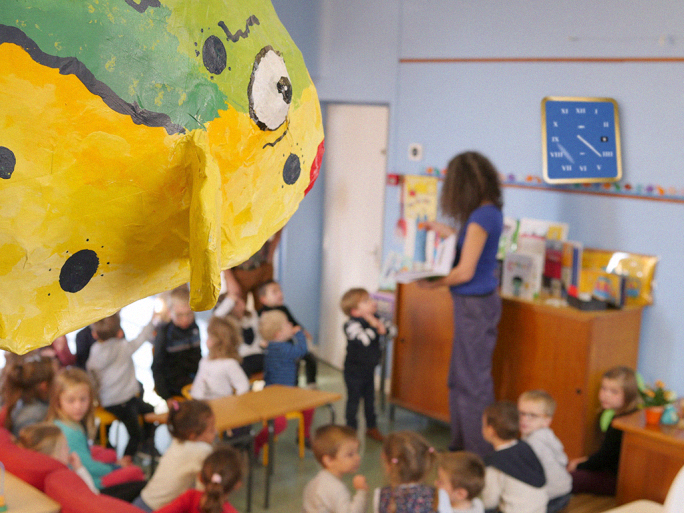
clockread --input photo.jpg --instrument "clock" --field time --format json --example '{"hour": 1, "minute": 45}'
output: {"hour": 4, "minute": 22}
